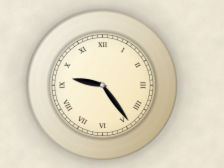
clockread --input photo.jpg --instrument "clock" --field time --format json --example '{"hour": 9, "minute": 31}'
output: {"hour": 9, "minute": 24}
